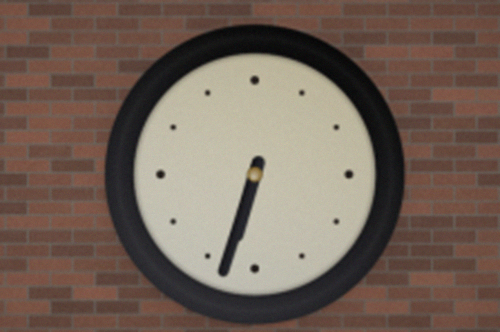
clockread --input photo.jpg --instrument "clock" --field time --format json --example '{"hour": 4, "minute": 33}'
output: {"hour": 6, "minute": 33}
